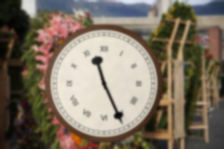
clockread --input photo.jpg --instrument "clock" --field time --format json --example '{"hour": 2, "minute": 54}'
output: {"hour": 11, "minute": 26}
